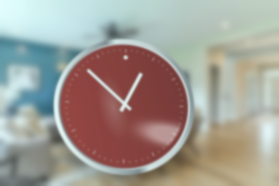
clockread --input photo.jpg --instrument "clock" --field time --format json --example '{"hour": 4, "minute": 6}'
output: {"hour": 12, "minute": 52}
